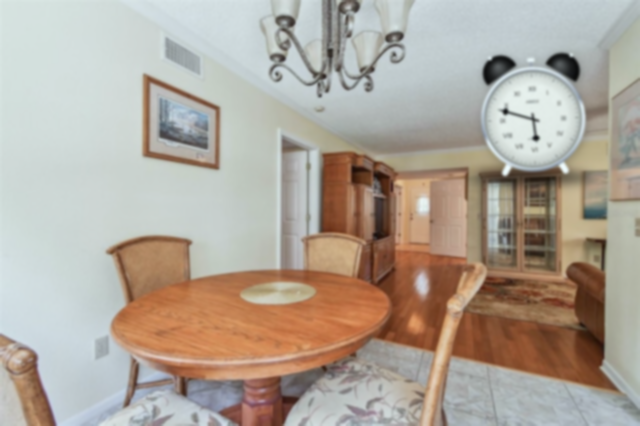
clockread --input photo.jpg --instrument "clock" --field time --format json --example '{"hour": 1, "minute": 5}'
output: {"hour": 5, "minute": 48}
